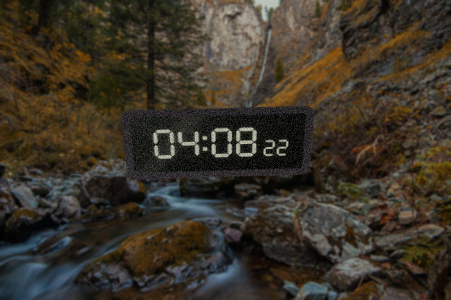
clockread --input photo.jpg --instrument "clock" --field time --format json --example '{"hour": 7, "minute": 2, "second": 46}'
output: {"hour": 4, "minute": 8, "second": 22}
